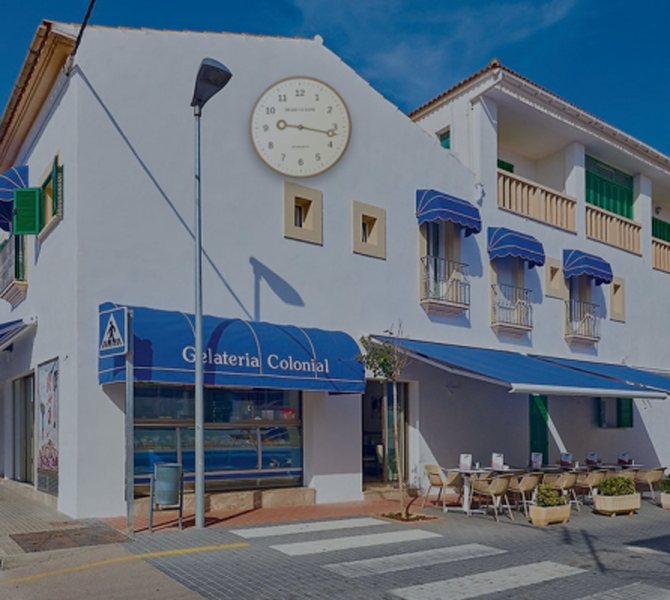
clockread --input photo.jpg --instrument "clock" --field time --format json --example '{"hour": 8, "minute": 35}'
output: {"hour": 9, "minute": 17}
